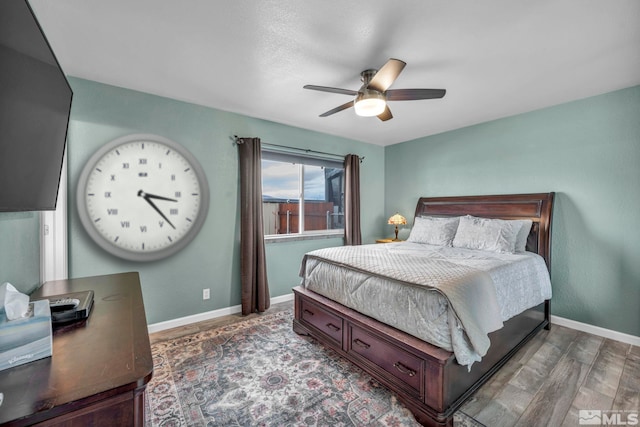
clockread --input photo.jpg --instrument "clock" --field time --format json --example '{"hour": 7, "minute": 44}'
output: {"hour": 3, "minute": 23}
